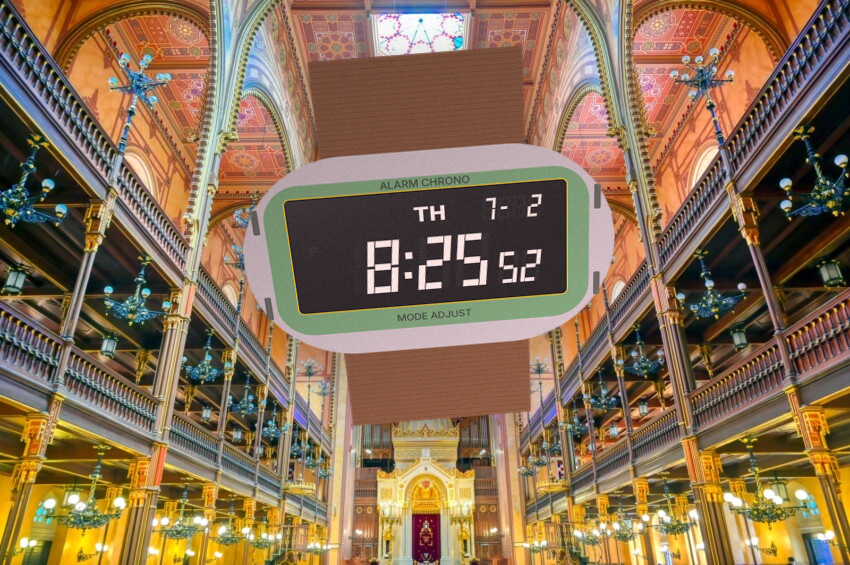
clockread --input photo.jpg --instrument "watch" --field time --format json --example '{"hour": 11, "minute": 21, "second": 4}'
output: {"hour": 8, "minute": 25, "second": 52}
